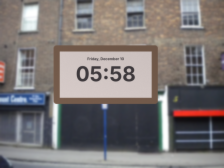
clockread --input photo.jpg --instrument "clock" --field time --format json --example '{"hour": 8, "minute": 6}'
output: {"hour": 5, "minute": 58}
